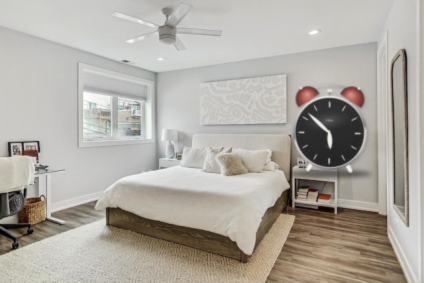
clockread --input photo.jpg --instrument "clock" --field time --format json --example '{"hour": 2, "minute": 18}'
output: {"hour": 5, "minute": 52}
